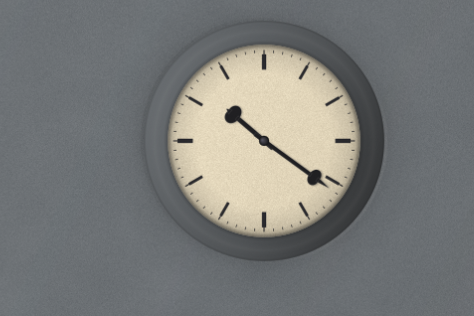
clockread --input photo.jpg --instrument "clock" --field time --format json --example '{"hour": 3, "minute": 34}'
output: {"hour": 10, "minute": 21}
